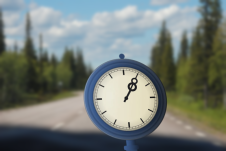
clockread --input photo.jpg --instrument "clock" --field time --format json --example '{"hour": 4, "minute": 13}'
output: {"hour": 1, "minute": 5}
